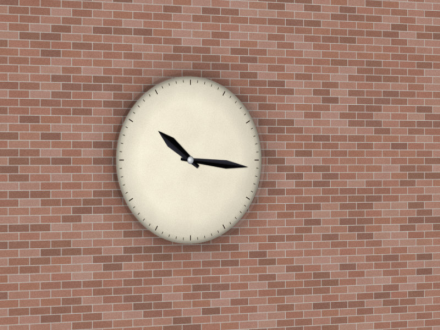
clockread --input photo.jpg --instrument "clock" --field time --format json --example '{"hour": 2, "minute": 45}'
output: {"hour": 10, "minute": 16}
